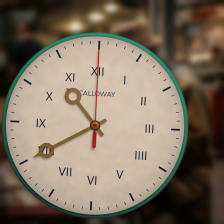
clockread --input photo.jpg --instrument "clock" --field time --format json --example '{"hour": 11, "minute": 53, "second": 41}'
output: {"hour": 10, "minute": 40, "second": 0}
